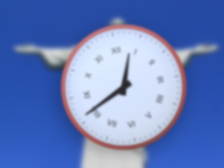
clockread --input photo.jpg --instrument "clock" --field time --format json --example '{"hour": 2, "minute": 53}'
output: {"hour": 12, "minute": 41}
